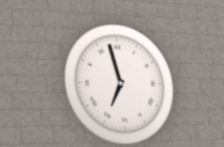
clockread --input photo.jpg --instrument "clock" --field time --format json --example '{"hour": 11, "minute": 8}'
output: {"hour": 6, "minute": 58}
